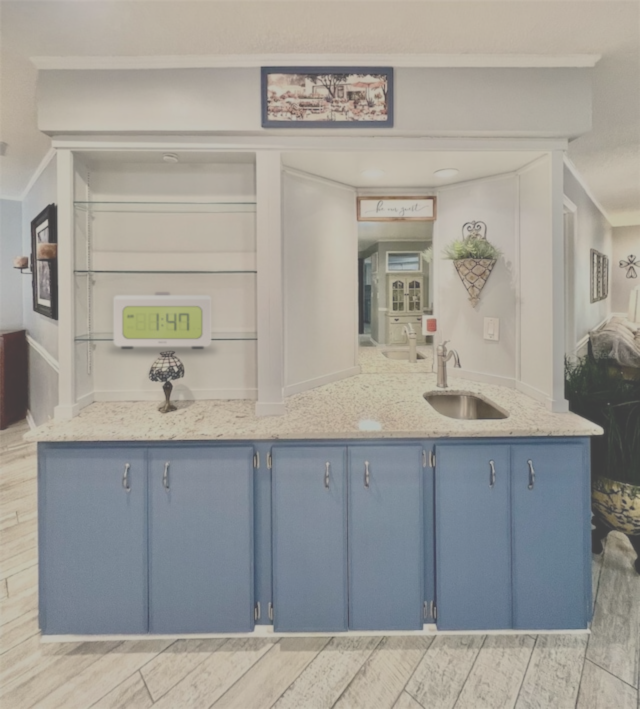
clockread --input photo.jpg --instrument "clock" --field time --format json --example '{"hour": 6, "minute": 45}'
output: {"hour": 1, "minute": 47}
